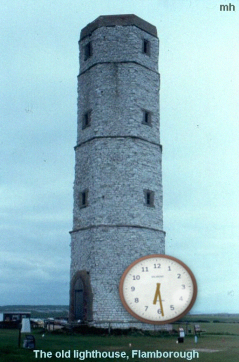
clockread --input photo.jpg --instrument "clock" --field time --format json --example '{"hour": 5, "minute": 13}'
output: {"hour": 6, "minute": 29}
